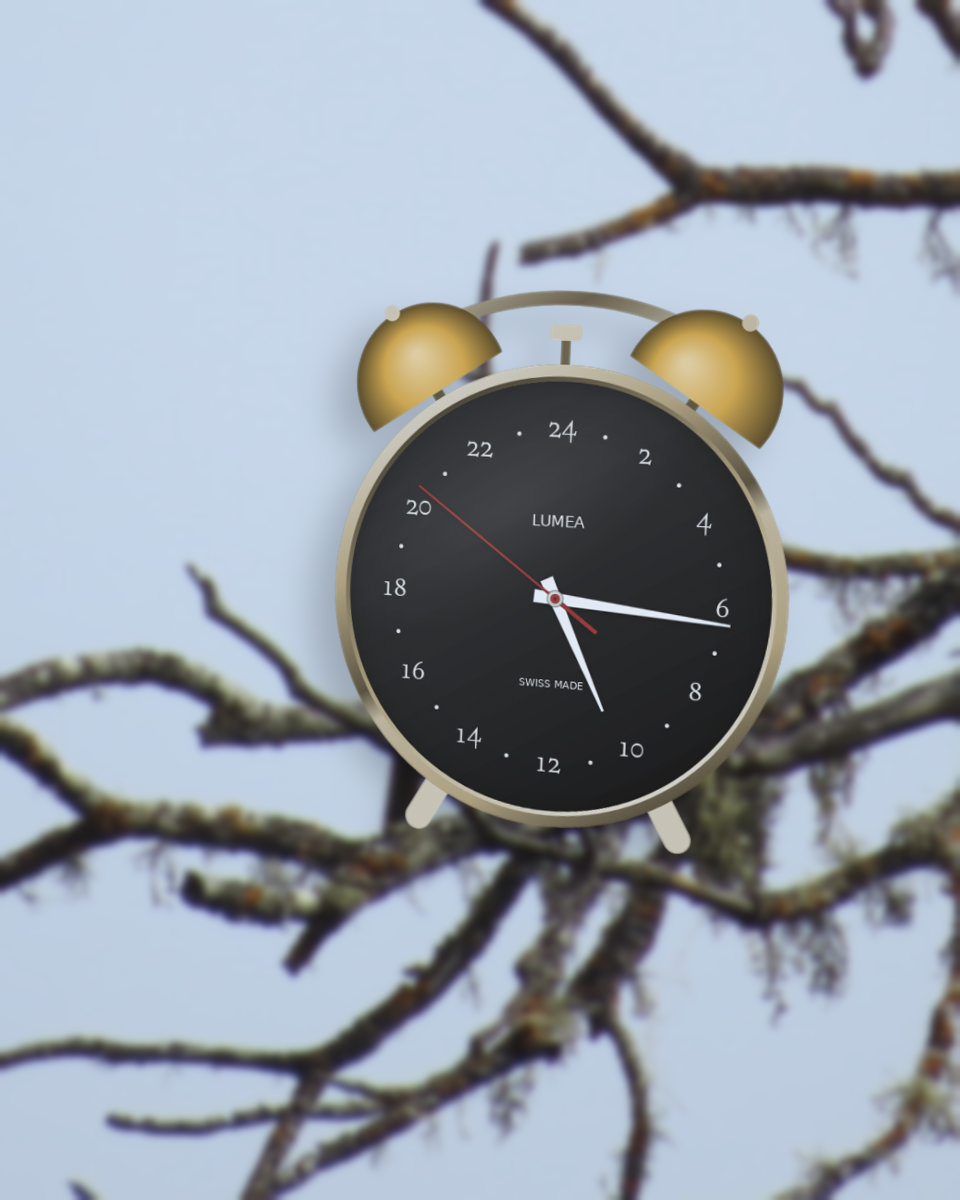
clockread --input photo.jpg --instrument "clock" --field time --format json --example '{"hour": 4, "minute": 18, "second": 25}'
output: {"hour": 10, "minute": 15, "second": 51}
